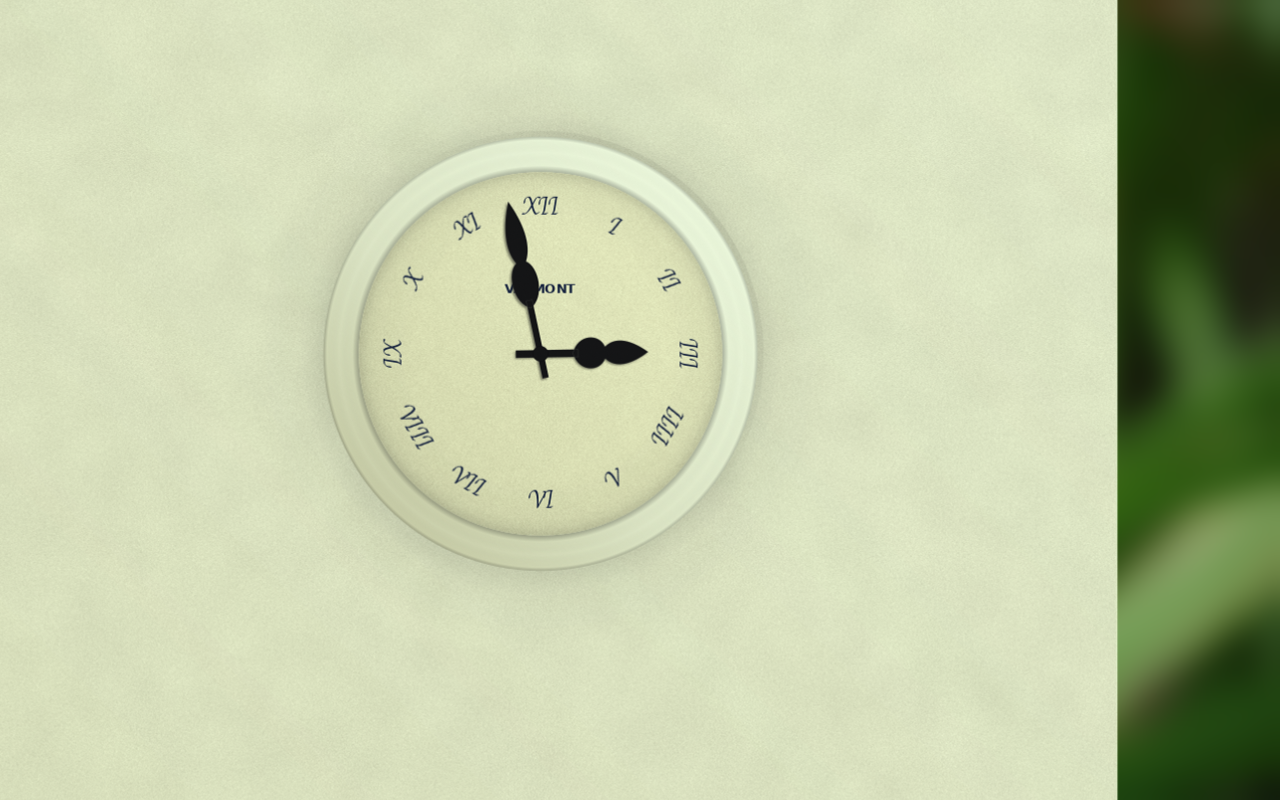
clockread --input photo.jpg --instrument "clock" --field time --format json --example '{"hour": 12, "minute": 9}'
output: {"hour": 2, "minute": 58}
